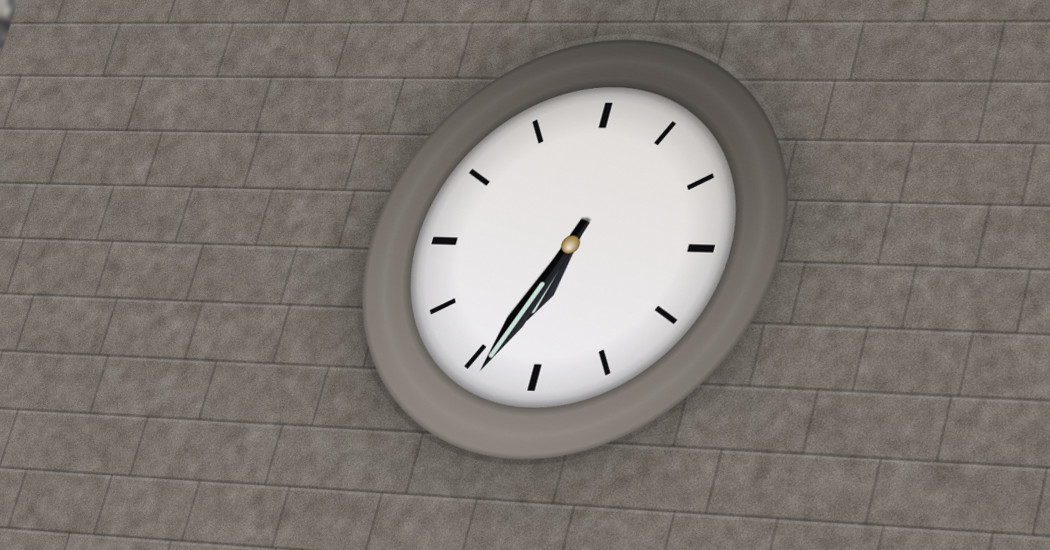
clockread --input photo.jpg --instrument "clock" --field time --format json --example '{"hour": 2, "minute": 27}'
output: {"hour": 6, "minute": 34}
